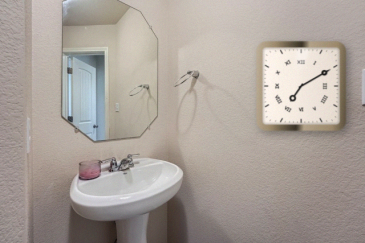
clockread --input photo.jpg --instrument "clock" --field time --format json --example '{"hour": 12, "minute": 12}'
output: {"hour": 7, "minute": 10}
